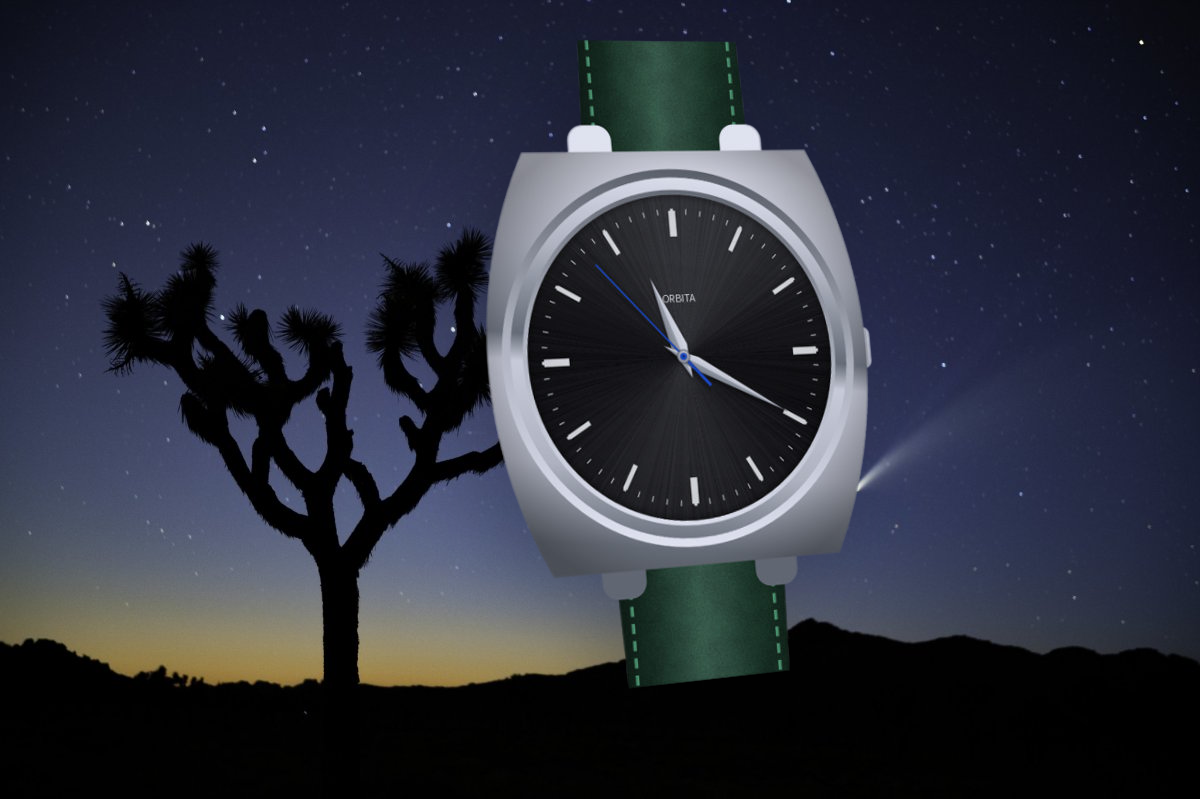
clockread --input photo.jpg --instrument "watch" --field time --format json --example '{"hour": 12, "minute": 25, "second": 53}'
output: {"hour": 11, "minute": 19, "second": 53}
